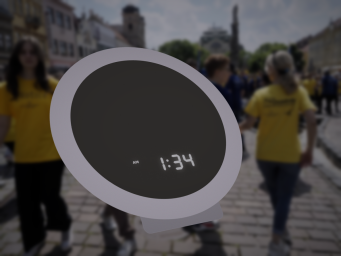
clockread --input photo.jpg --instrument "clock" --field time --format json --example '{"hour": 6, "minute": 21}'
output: {"hour": 1, "minute": 34}
